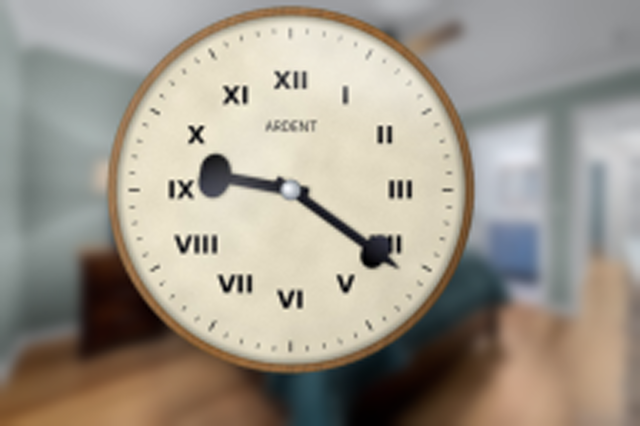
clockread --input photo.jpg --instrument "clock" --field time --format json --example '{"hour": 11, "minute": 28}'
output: {"hour": 9, "minute": 21}
